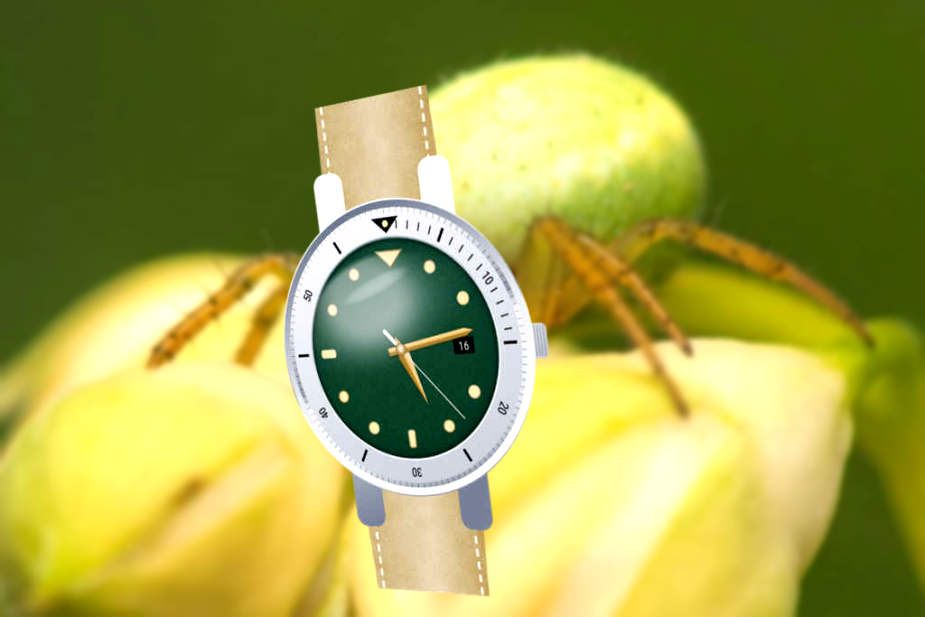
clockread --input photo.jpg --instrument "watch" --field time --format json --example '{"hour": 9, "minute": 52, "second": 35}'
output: {"hour": 5, "minute": 13, "second": 23}
